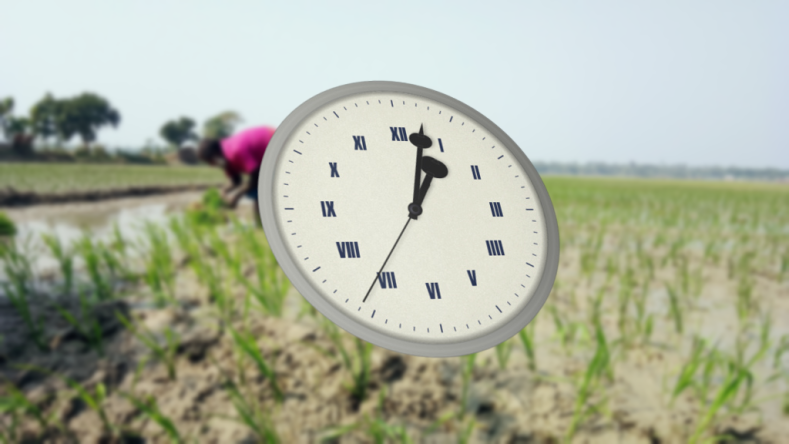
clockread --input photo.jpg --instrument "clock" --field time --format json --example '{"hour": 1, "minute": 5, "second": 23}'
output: {"hour": 1, "minute": 2, "second": 36}
